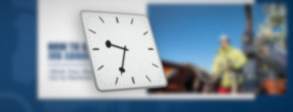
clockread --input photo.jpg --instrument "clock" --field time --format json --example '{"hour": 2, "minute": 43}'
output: {"hour": 9, "minute": 34}
